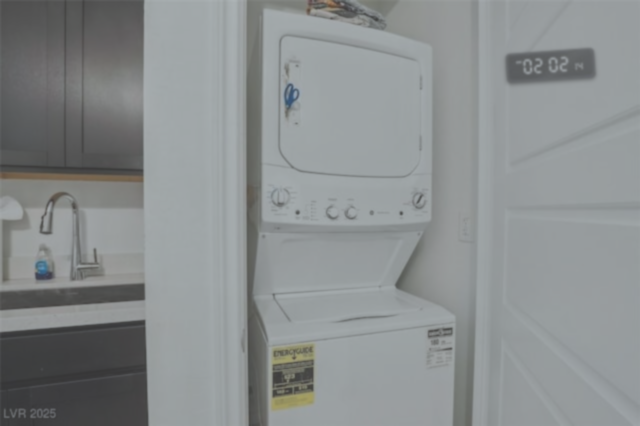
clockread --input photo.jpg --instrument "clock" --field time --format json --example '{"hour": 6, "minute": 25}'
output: {"hour": 2, "minute": 2}
